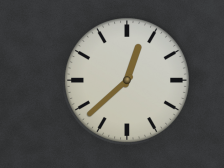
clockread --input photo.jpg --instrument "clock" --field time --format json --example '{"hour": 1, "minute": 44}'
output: {"hour": 12, "minute": 38}
